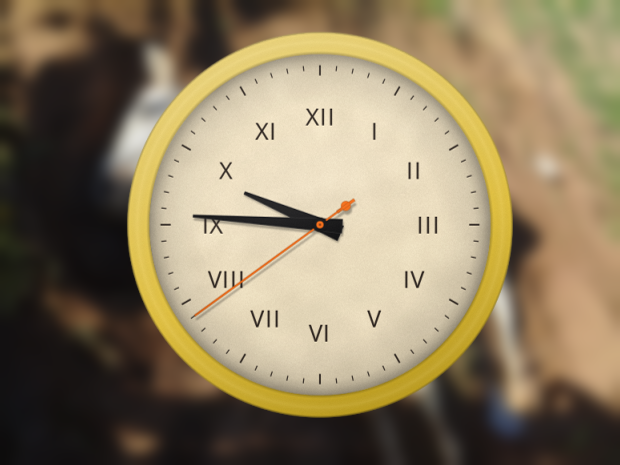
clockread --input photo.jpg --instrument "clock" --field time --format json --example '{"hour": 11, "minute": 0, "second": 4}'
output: {"hour": 9, "minute": 45, "second": 39}
